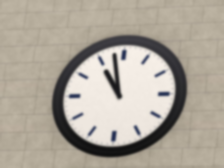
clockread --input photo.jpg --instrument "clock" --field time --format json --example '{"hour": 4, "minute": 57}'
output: {"hour": 10, "minute": 58}
